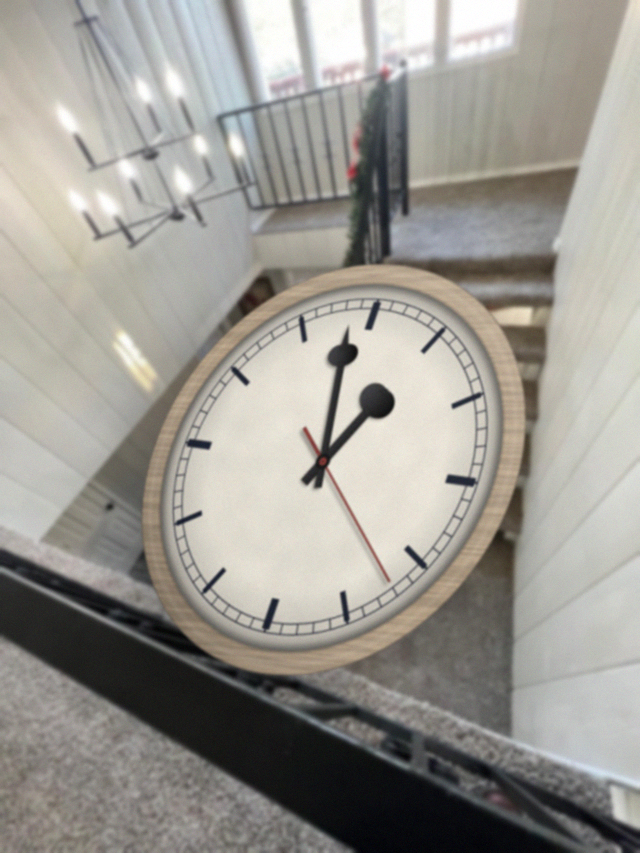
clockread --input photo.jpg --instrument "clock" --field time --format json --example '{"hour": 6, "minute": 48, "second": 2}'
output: {"hour": 12, "minute": 58, "second": 22}
